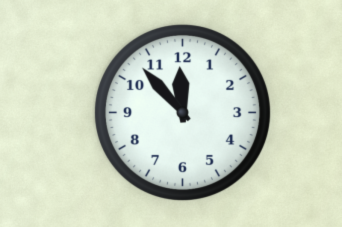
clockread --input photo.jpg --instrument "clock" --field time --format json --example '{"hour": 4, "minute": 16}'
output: {"hour": 11, "minute": 53}
